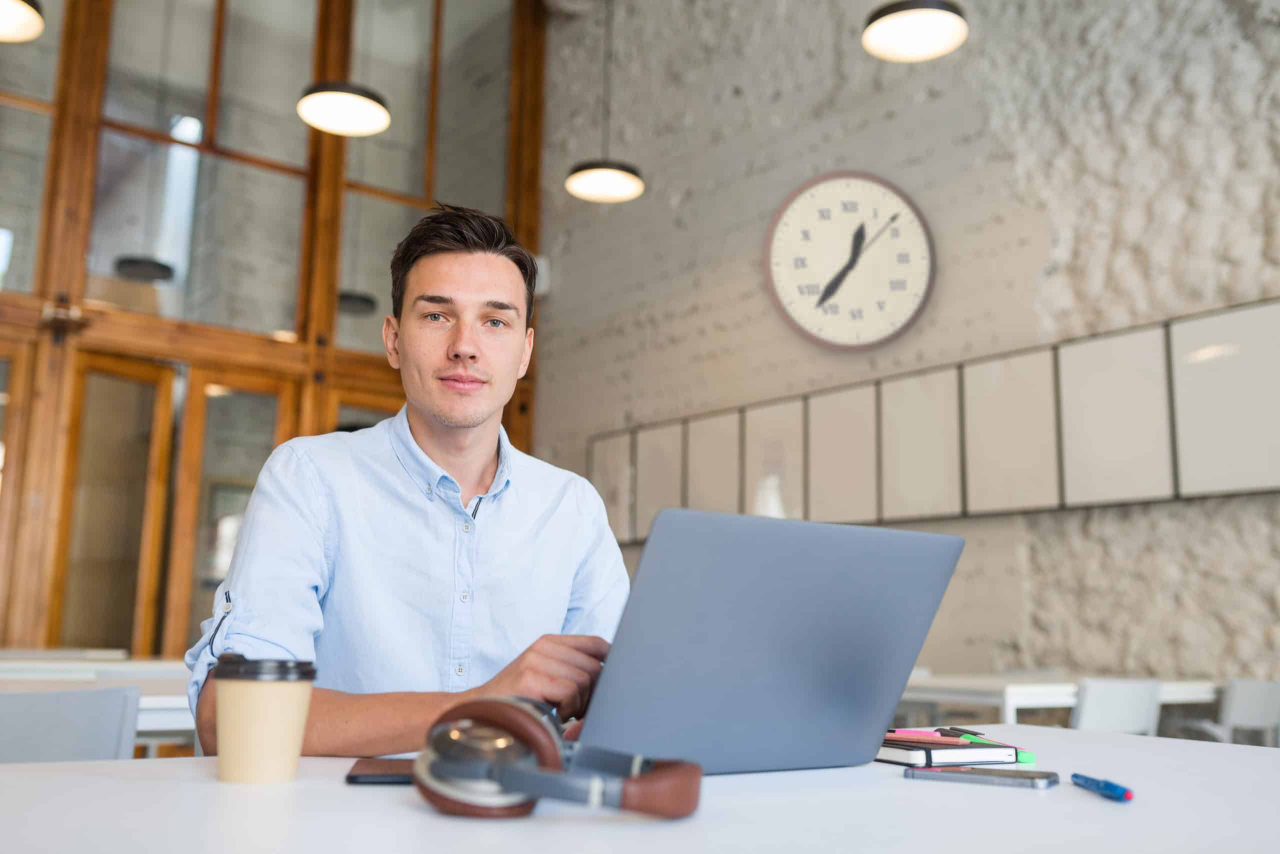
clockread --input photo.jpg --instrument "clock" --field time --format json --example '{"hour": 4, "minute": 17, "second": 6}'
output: {"hour": 12, "minute": 37, "second": 8}
